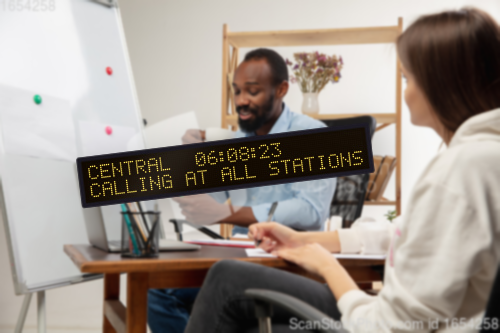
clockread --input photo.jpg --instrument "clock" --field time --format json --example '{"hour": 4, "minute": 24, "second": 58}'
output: {"hour": 6, "minute": 8, "second": 23}
